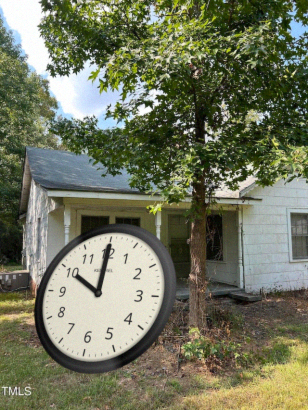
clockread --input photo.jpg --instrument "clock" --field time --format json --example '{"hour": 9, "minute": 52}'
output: {"hour": 10, "minute": 0}
